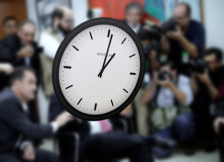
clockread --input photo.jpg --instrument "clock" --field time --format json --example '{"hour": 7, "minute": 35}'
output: {"hour": 1, "minute": 1}
